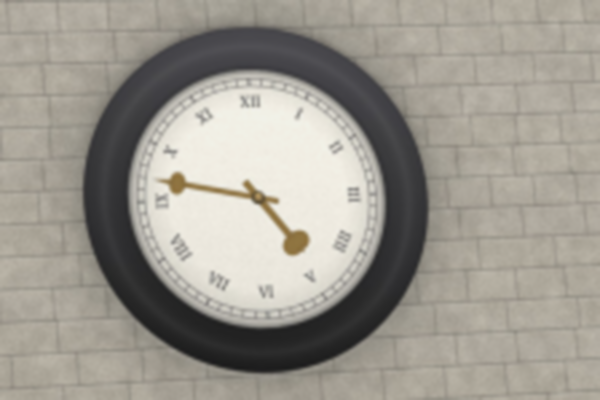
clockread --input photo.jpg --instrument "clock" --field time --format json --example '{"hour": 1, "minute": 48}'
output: {"hour": 4, "minute": 47}
